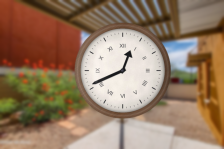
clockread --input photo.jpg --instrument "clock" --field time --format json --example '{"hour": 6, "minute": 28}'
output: {"hour": 12, "minute": 41}
